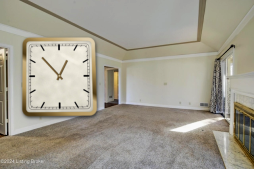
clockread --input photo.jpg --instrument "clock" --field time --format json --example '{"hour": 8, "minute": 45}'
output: {"hour": 12, "minute": 53}
